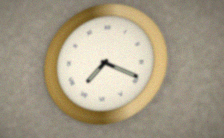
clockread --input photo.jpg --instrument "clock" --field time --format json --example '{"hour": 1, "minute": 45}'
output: {"hour": 7, "minute": 19}
